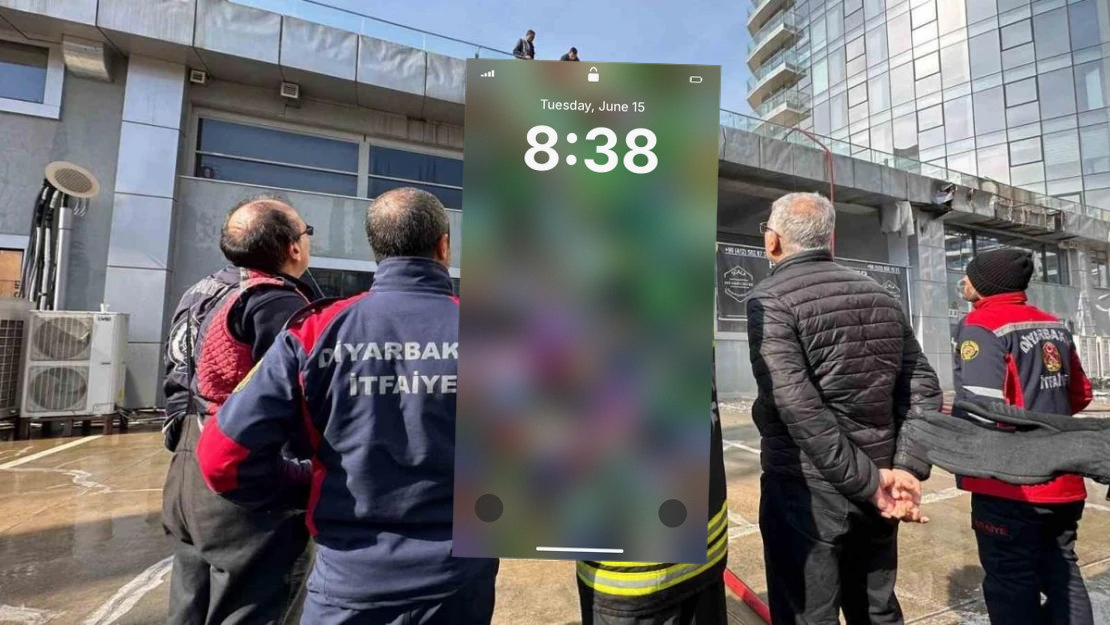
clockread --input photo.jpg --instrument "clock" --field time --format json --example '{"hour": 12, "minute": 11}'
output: {"hour": 8, "minute": 38}
